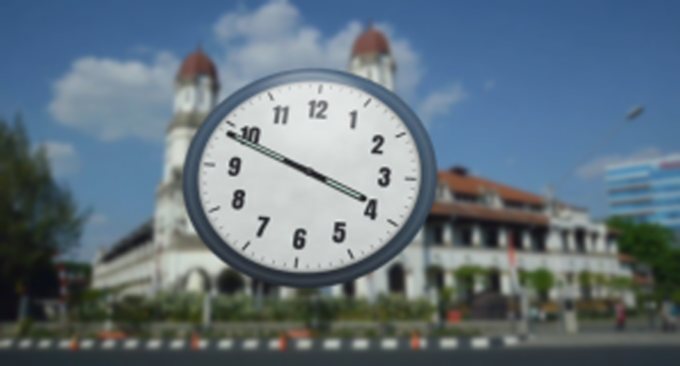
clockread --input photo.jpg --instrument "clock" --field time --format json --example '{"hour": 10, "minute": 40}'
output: {"hour": 3, "minute": 49}
